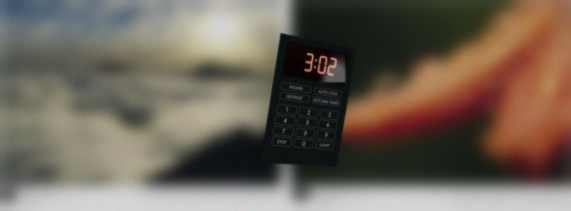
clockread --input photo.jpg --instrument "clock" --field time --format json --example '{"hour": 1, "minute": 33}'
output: {"hour": 3, "minute": 2}
